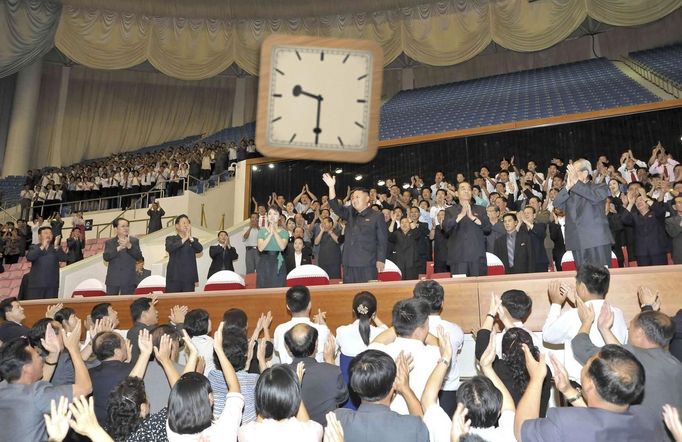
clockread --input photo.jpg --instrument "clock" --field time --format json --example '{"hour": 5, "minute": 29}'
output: {"hour": 9, "minute": 30}
